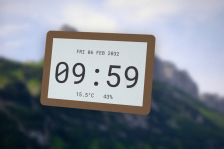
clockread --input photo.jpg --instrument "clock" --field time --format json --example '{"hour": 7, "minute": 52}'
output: {"hour": 9, "minute": 59}
